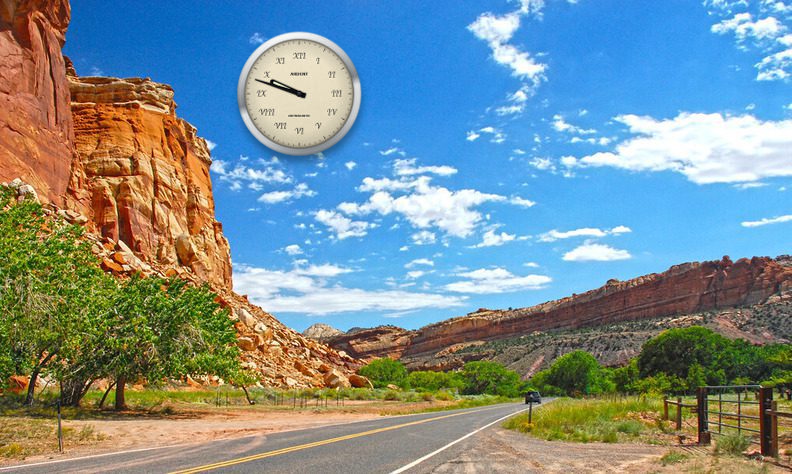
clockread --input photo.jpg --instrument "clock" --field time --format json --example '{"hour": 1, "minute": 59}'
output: {"hour": 9, "minute": 48}
